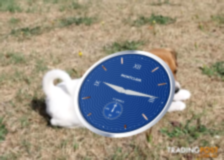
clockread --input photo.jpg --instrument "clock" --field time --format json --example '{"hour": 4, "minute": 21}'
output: {"hour": 9, "minute": 14}
